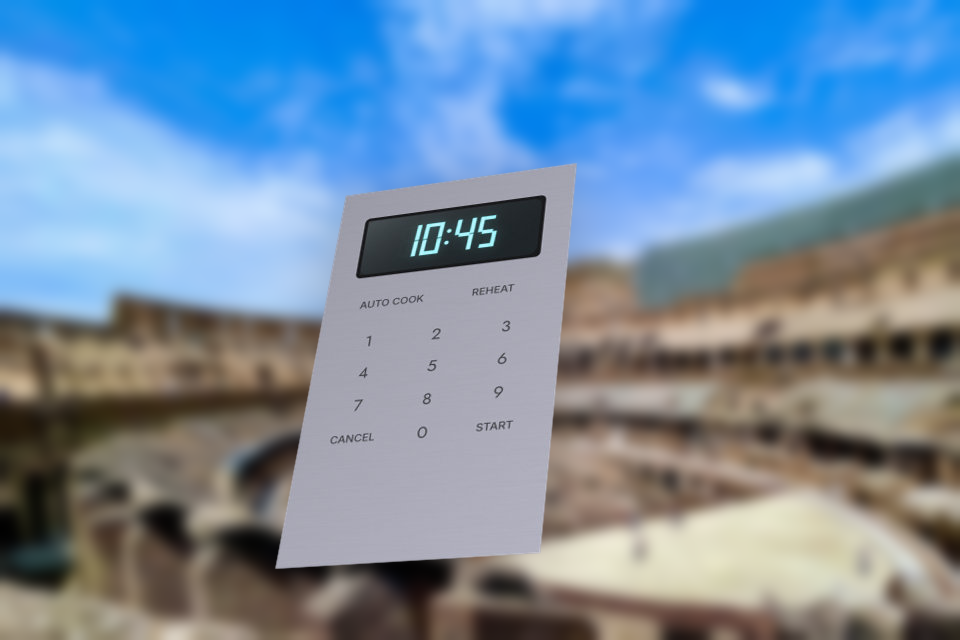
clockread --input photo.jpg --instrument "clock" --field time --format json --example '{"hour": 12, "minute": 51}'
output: {"hour": 10, "minute": 45}
